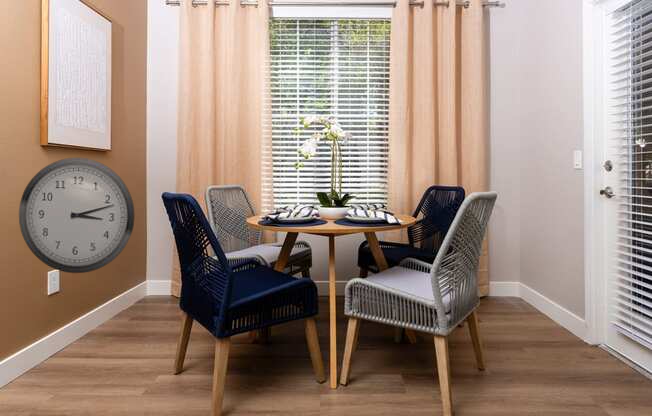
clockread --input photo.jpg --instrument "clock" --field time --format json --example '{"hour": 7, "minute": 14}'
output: {"hour": 3, "minute": 12}
